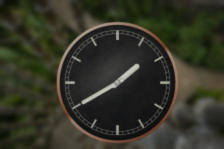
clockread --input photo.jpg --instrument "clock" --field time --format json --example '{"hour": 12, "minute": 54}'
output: {"hour": 1, "minute": 40}
